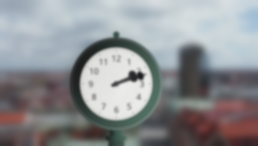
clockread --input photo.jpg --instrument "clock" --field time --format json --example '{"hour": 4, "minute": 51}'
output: {"hour": 2, "minute": 12}
